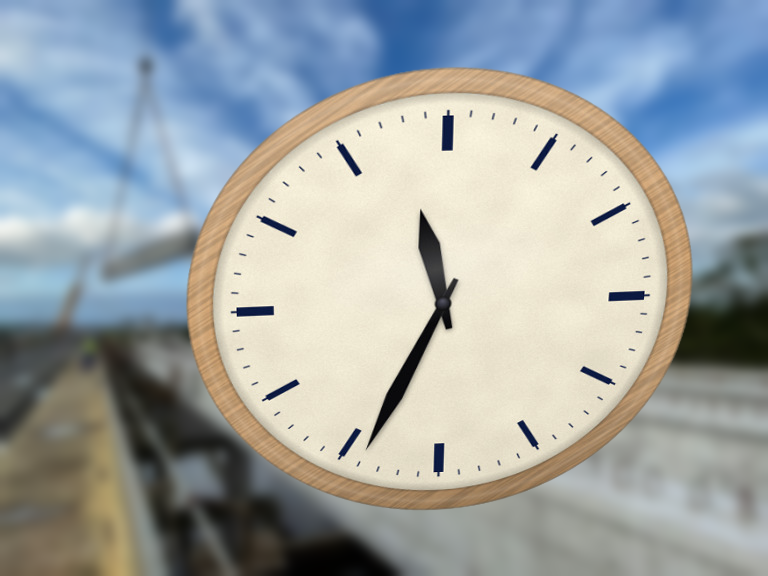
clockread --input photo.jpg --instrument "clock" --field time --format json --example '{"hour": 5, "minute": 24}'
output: {"hour": 11, "minute": 34}
